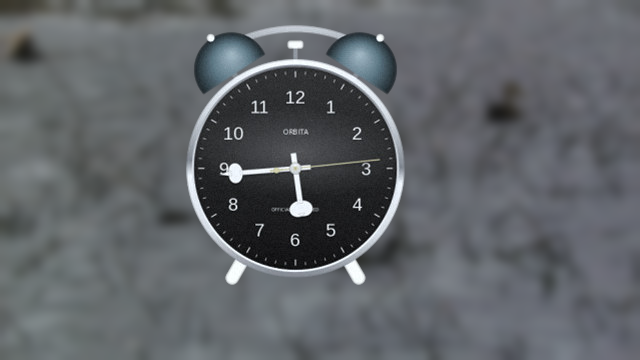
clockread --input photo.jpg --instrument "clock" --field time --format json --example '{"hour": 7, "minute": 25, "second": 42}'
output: {"hour": 5, "minute": 44, "second": 14}
